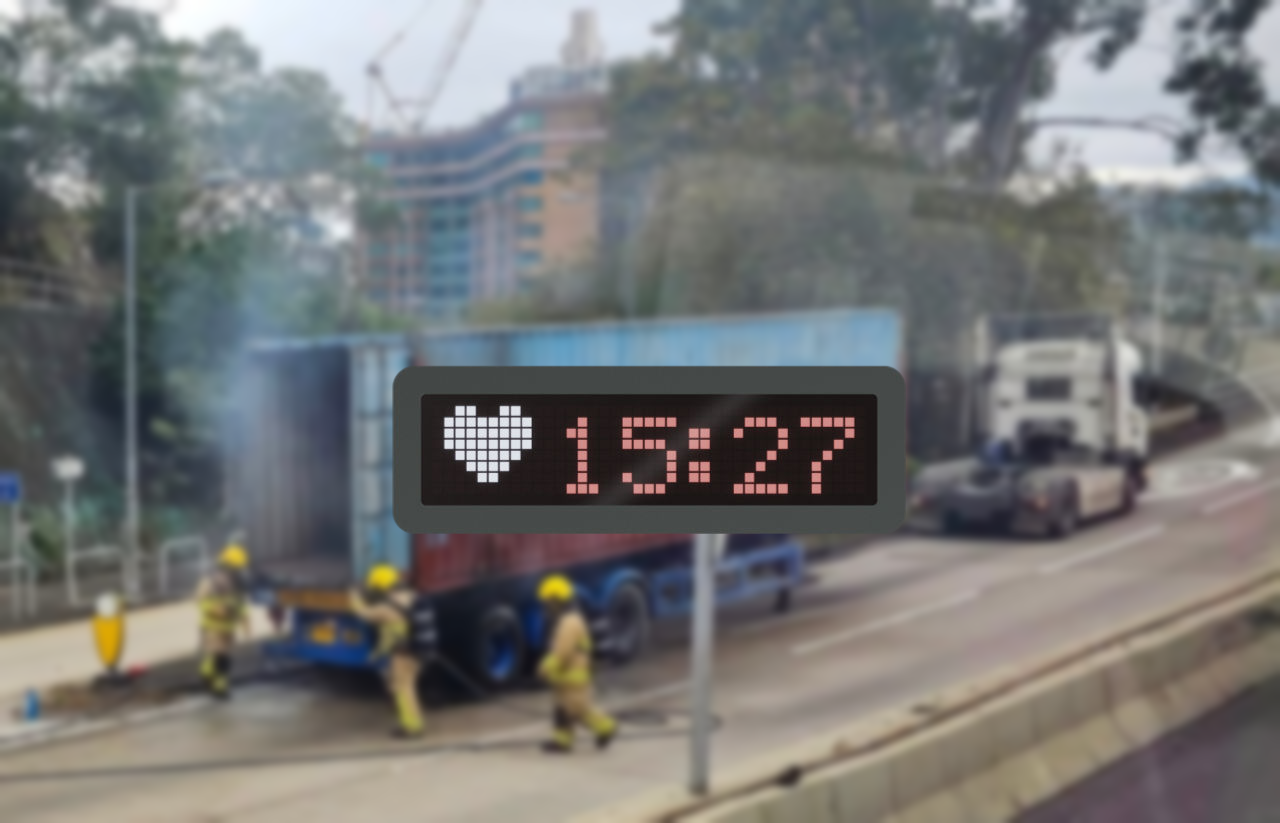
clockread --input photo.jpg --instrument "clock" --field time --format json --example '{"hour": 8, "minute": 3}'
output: {"hour": 15, "minute": 27}
